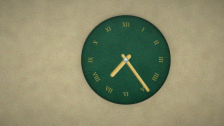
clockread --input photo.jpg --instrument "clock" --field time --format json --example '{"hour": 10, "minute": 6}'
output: {"hour": 7, "minute": 24}
